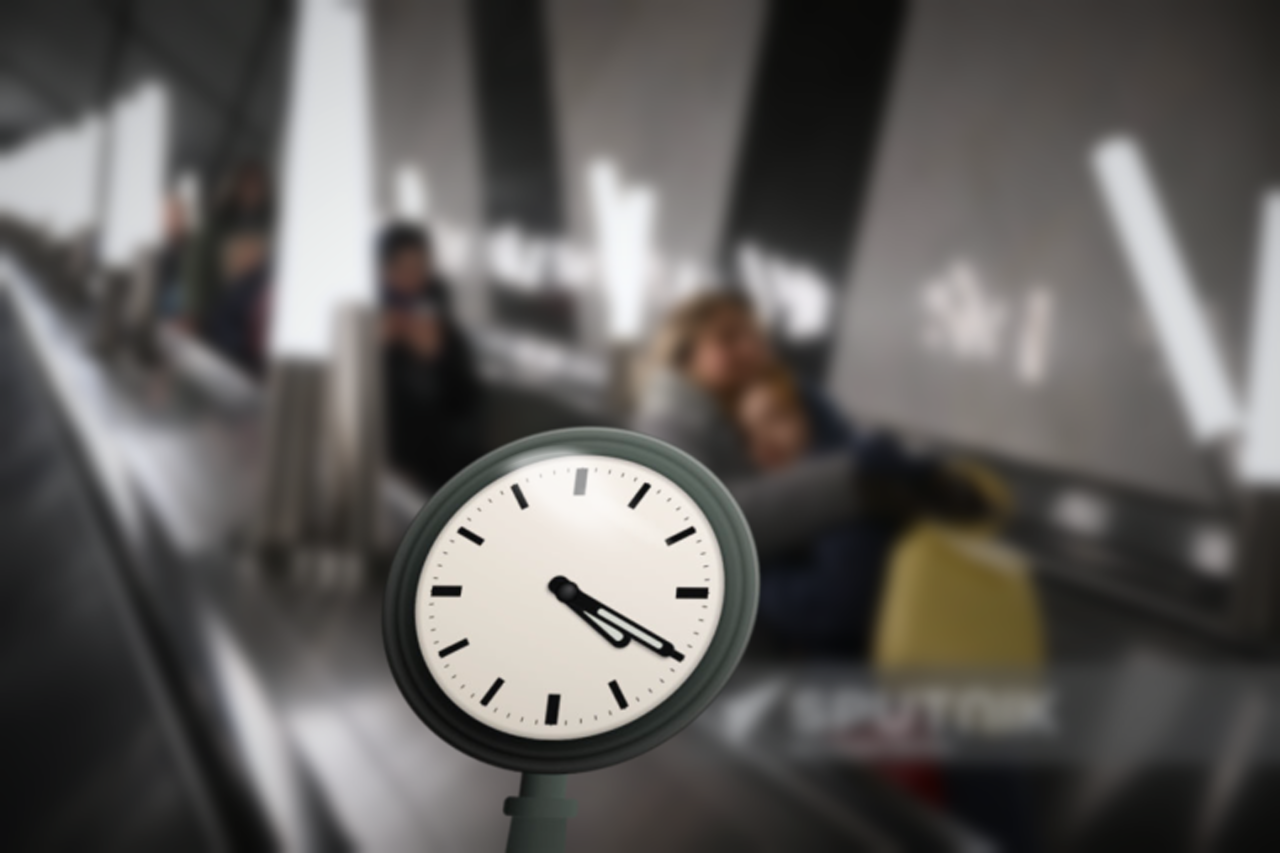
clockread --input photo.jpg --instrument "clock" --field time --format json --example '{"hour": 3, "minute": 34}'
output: {"hour": 4, "minute": 20}
